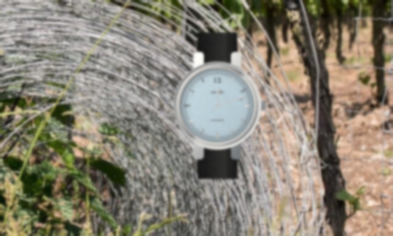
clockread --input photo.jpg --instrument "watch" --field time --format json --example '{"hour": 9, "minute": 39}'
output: {"hour": 12, "minute": 12}
